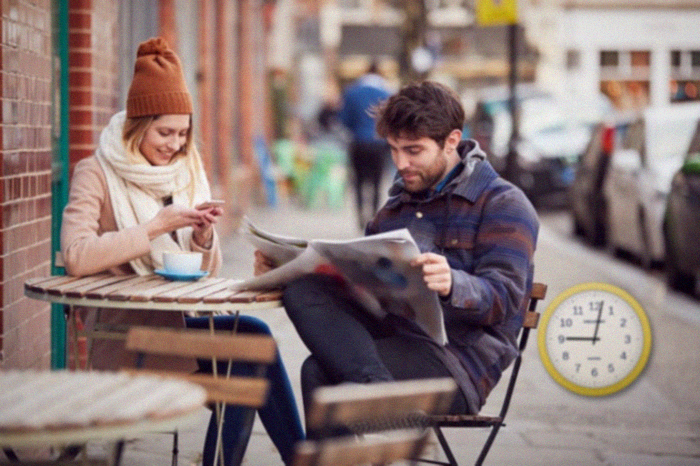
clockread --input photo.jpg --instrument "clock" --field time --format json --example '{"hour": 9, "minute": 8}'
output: {"hour": 9, "minute": 2}
